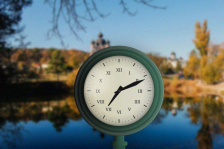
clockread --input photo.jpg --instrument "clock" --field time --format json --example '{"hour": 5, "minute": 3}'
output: {"hour": 7, "minute": 11}
